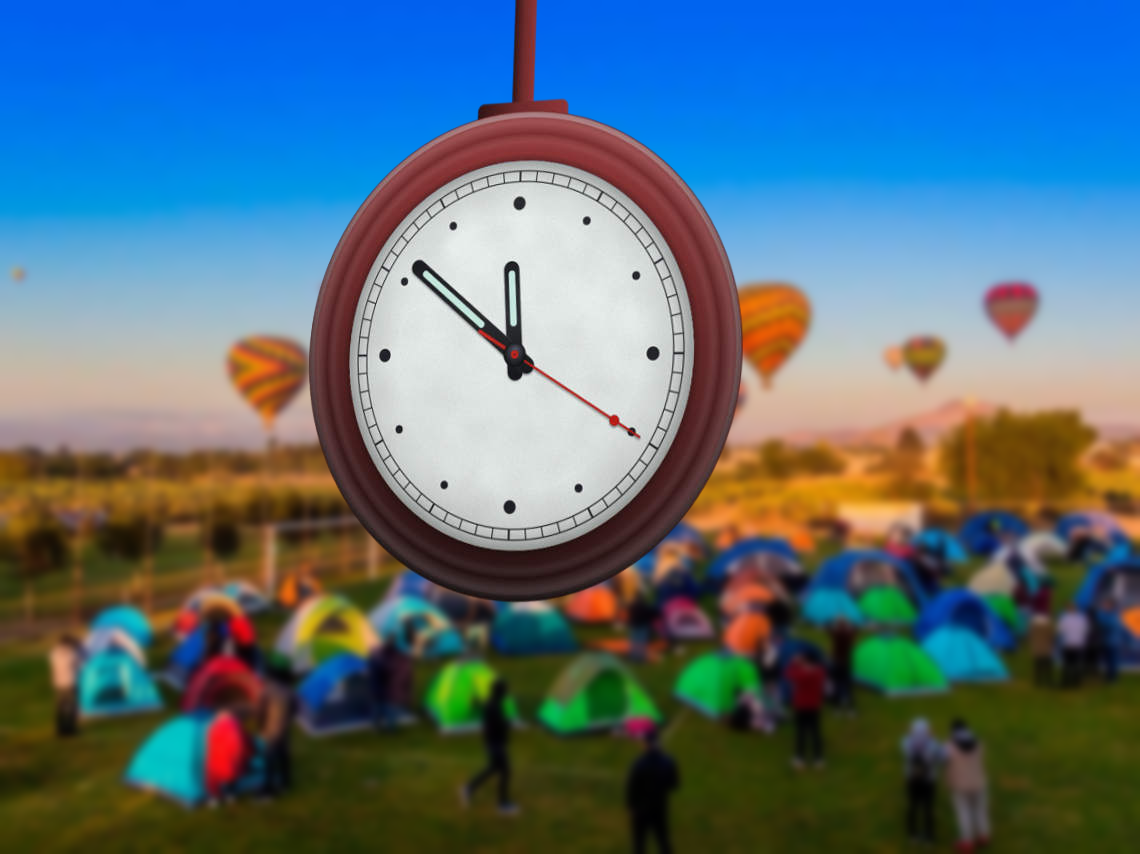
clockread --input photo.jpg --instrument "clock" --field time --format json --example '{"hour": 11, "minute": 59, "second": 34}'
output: {"hour": 11, "minute": 51, "second": 20}
